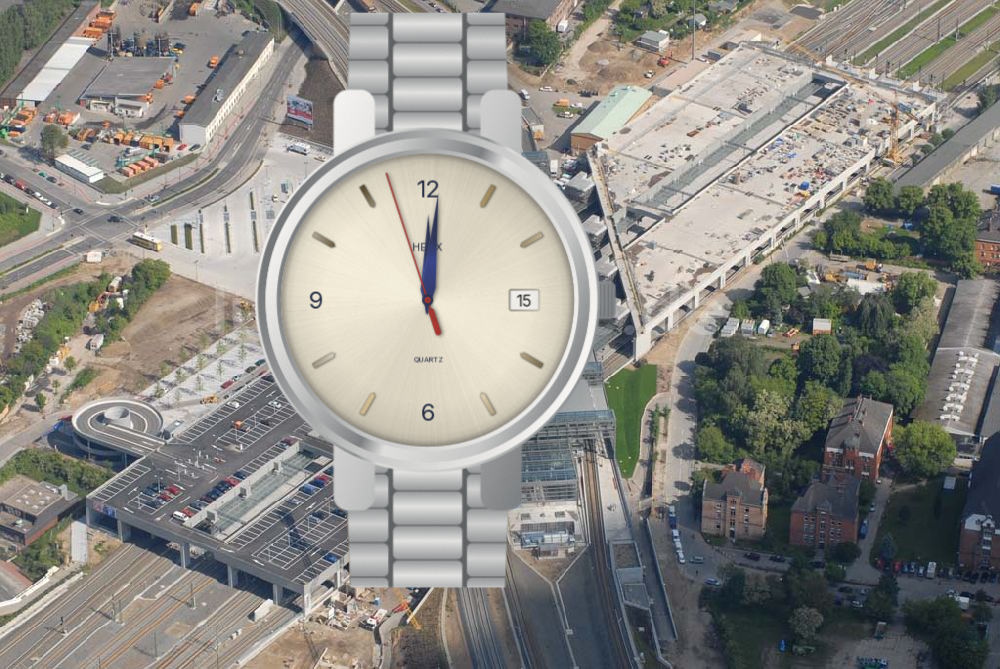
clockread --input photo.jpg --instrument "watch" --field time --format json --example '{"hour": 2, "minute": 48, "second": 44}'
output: {"hour": 12, "minute": 0, "second": 57}
